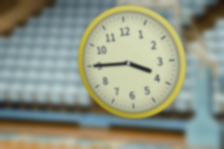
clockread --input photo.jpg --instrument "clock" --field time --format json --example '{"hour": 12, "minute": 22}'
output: {"hour": 3, "minute": 45}
